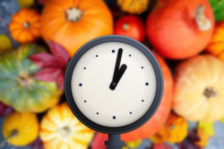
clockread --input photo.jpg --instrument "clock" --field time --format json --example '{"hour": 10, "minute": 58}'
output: {"hour": 1, "minute": 2}
